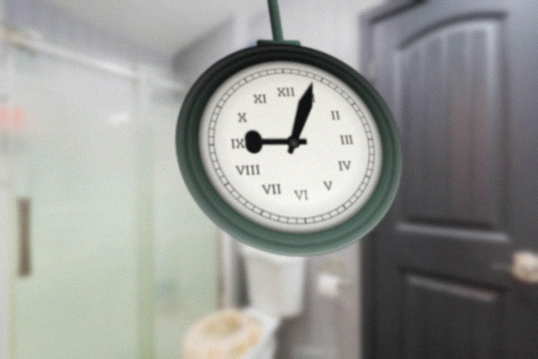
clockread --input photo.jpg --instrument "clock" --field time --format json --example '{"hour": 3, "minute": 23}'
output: {"hour": 9, "minute": 4}
